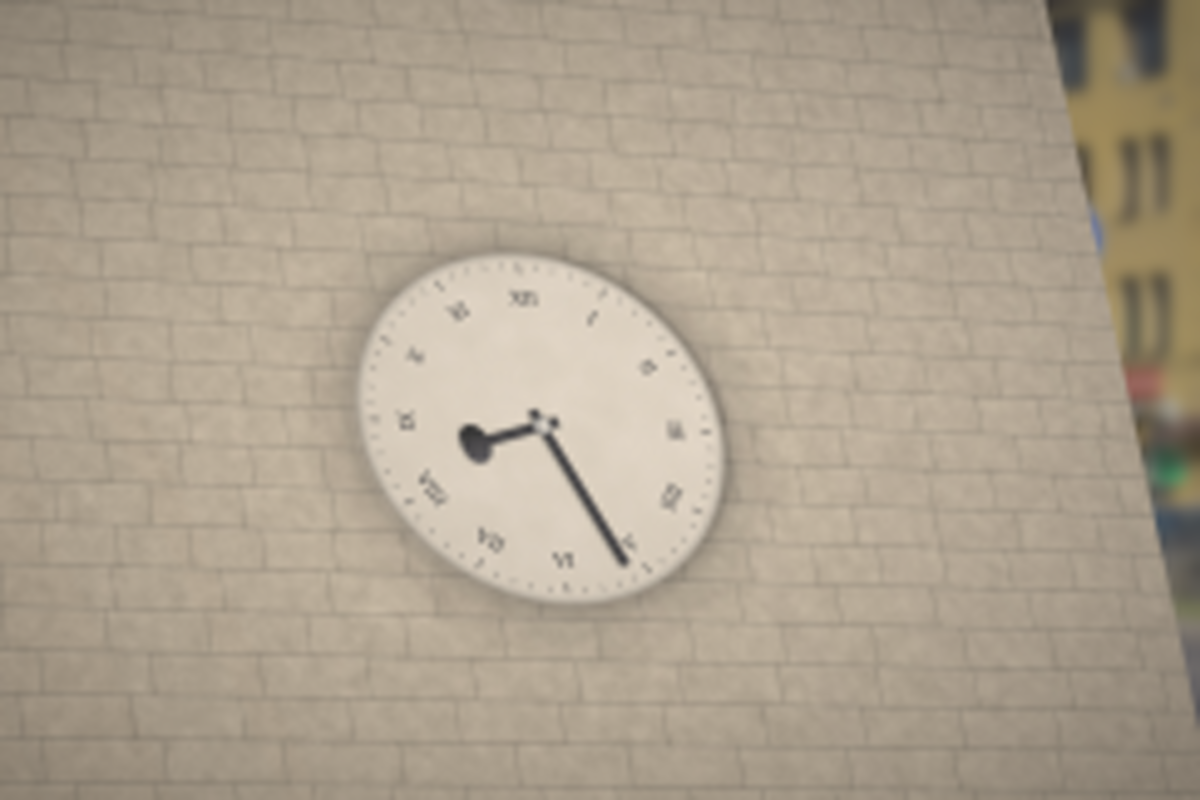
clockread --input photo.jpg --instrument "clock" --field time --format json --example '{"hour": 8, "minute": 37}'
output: {"hour": 8, "minute": 26}
